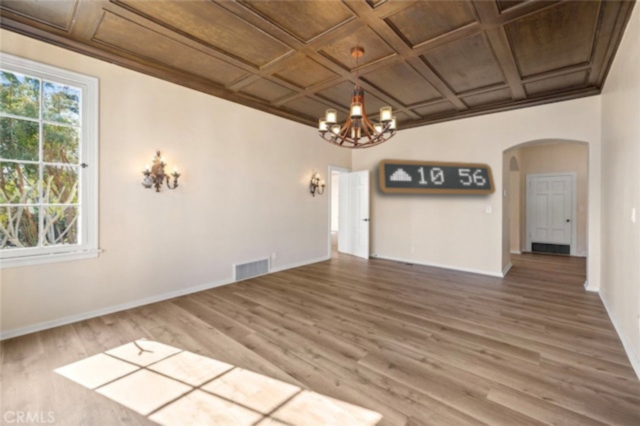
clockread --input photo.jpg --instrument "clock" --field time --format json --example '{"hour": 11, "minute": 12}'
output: {"hour": 10, "minute": 56}
